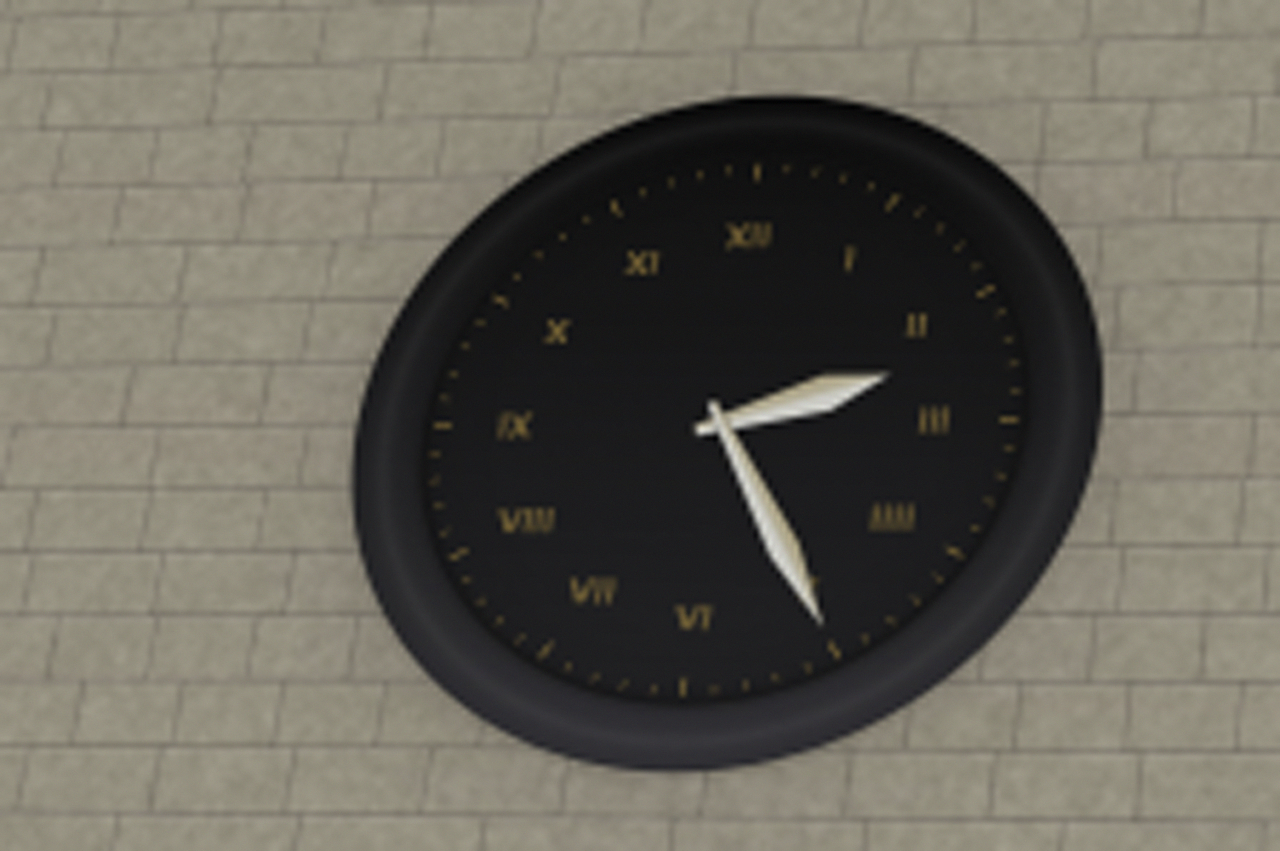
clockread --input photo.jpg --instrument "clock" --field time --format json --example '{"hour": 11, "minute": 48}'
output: {"hour": 2, "minute": 25}
